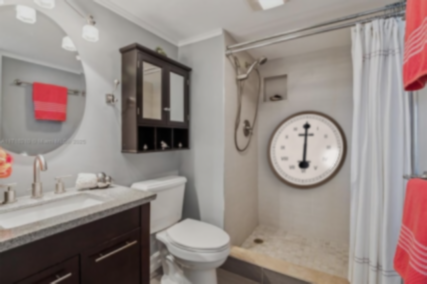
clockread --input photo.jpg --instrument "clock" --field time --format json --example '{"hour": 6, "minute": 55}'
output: {"hour": 6, "minute": 0}
